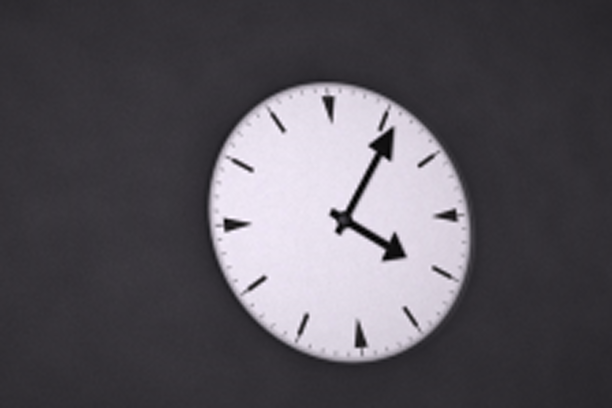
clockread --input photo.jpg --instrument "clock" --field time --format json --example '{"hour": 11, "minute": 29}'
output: {"hour": 4, "minute": 6}
